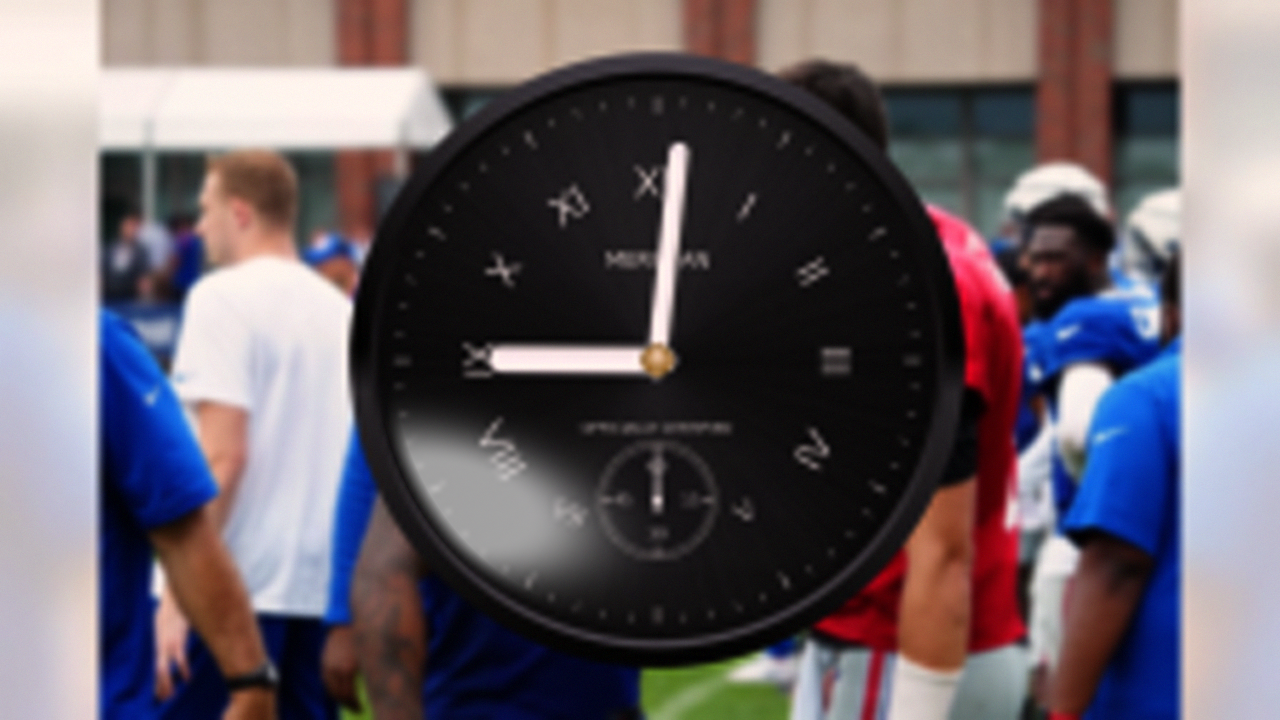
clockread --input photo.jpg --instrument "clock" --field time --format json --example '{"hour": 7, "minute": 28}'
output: {"hour": 9, "minute": 1}
